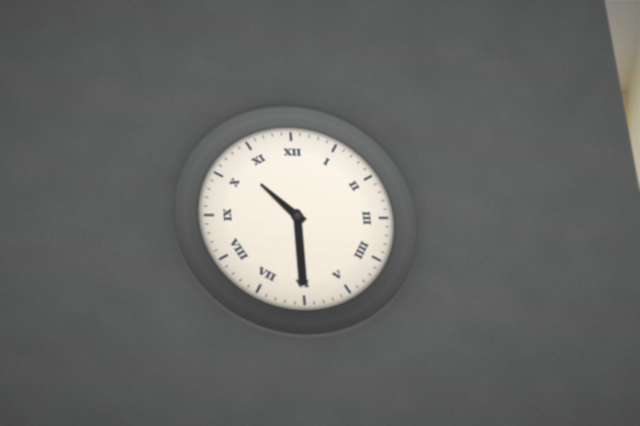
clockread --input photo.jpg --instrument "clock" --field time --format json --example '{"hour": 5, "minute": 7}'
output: {"hour": 10, "minute": 30}
